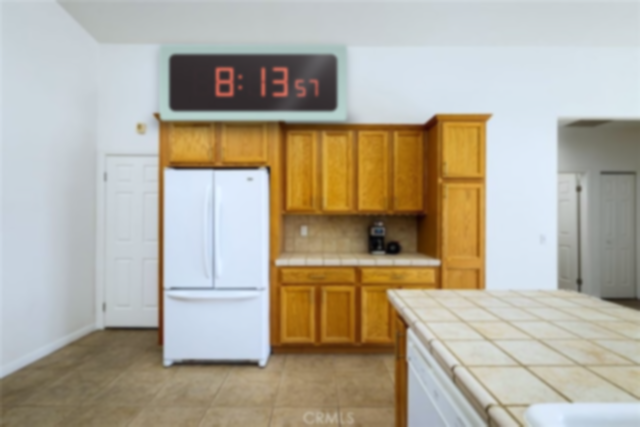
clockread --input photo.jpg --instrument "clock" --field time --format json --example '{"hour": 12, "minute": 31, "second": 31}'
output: {"hour": 8, "minute": 13, "second": 57}
